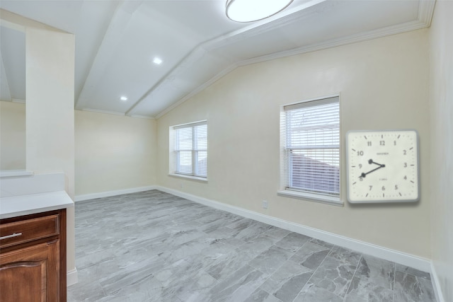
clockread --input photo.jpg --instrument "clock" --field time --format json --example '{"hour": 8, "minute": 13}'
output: {"hour": 9, "minute": 41}
